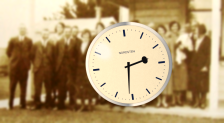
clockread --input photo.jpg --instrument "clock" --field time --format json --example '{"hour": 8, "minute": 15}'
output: {"hour": 2, "minute": 31}
